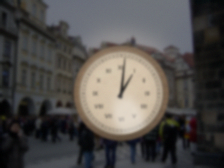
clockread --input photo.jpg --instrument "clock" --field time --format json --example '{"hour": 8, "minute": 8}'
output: {"hour": 1, "minute": 1}
